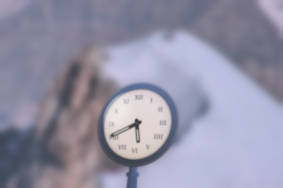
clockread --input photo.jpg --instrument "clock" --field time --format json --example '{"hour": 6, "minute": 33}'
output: {"hour": 5, "minute": 41}
